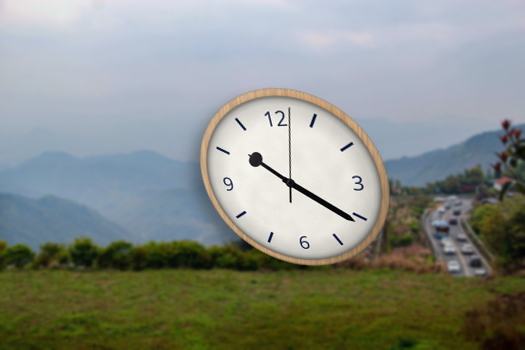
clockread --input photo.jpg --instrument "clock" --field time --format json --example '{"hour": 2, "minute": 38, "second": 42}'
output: {"hour": 10, "minute": 21, "second": 2}
